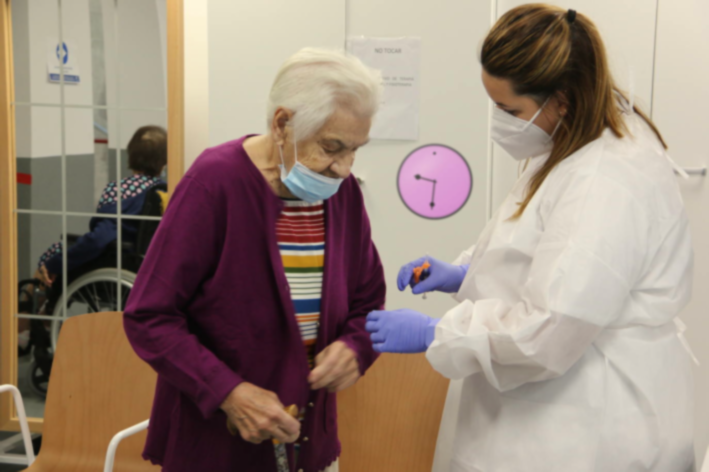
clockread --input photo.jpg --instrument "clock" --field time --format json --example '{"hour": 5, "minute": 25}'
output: {"hour": 9, "minute": 31}
